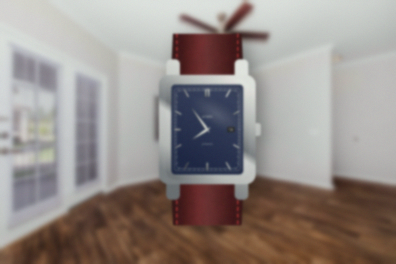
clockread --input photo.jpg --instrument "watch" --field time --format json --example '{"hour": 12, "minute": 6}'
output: {"hour": 7, "minute": 54}
